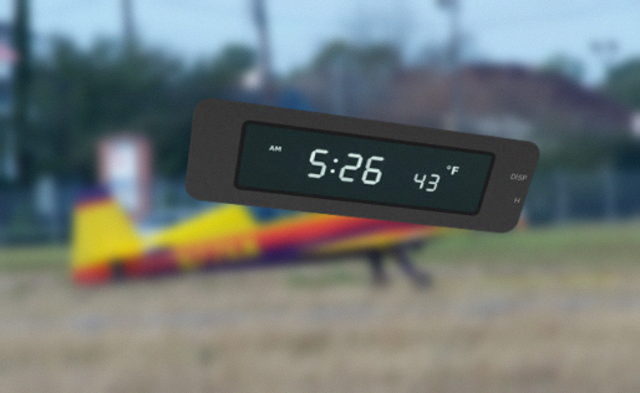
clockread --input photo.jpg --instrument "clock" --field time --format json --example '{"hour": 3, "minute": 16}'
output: {"hour": 5, "minute": 26}
